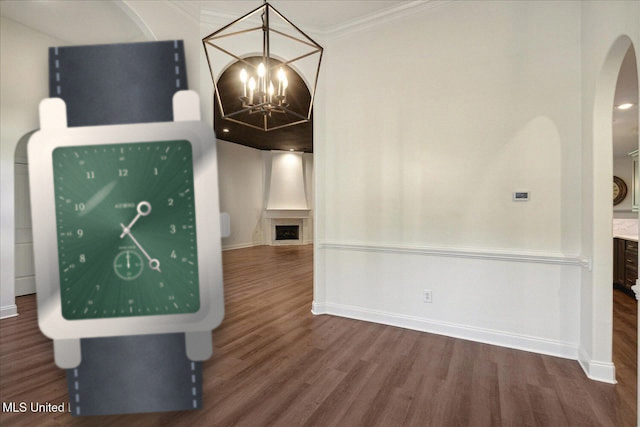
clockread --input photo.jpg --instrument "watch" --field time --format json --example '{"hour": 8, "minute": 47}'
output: {"hour": 1, "minute": 24}
